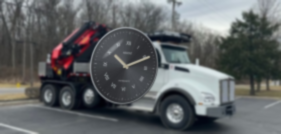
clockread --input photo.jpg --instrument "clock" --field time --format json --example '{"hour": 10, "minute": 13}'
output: {"hour": 10, "minute": 11}
